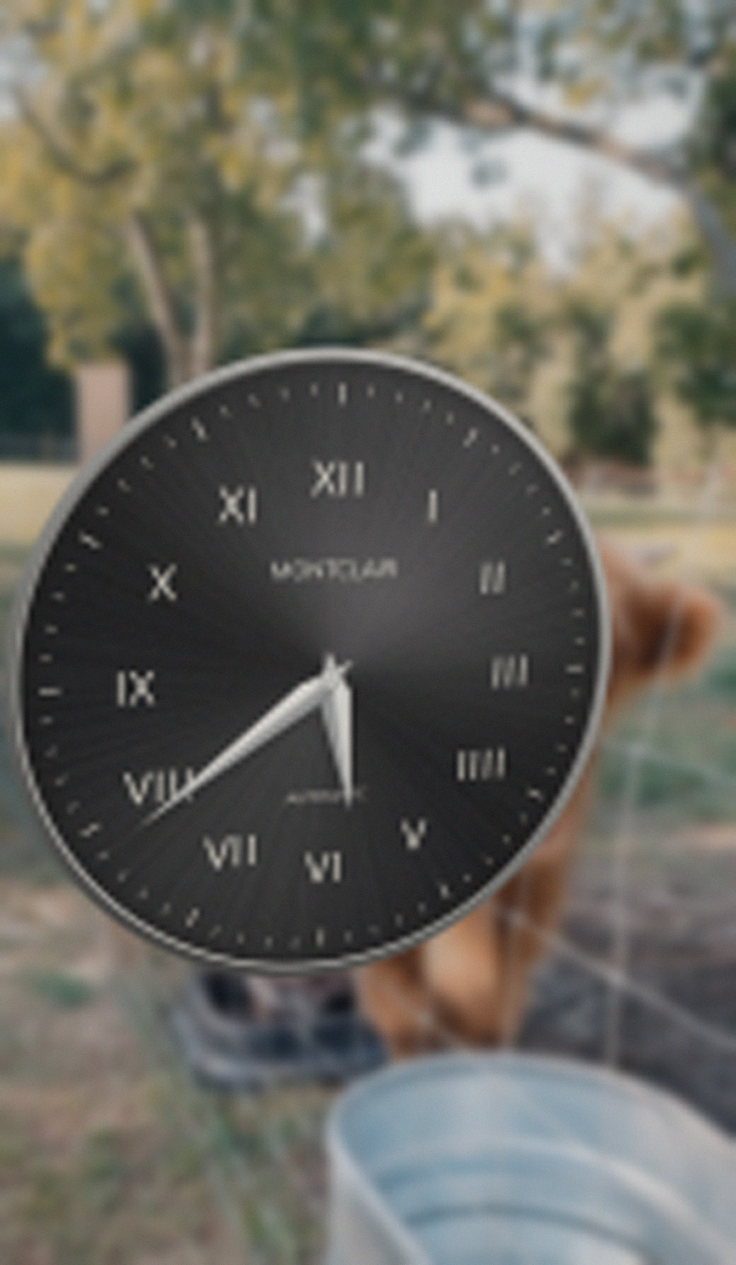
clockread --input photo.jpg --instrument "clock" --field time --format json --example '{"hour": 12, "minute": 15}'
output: {"hour": 5, "minute": 39}
